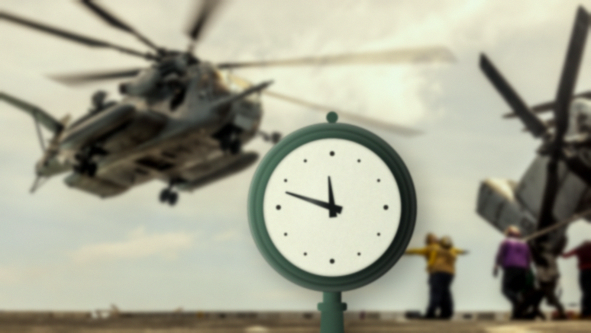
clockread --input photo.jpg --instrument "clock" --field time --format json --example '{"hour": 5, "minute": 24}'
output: {"hour": 11, "minute": 48}
